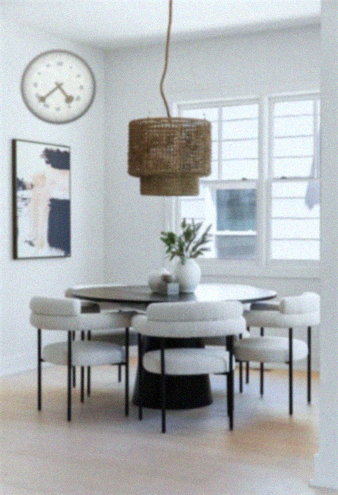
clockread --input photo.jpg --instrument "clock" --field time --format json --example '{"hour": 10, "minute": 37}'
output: {"hour": 4, "minute": 38}
